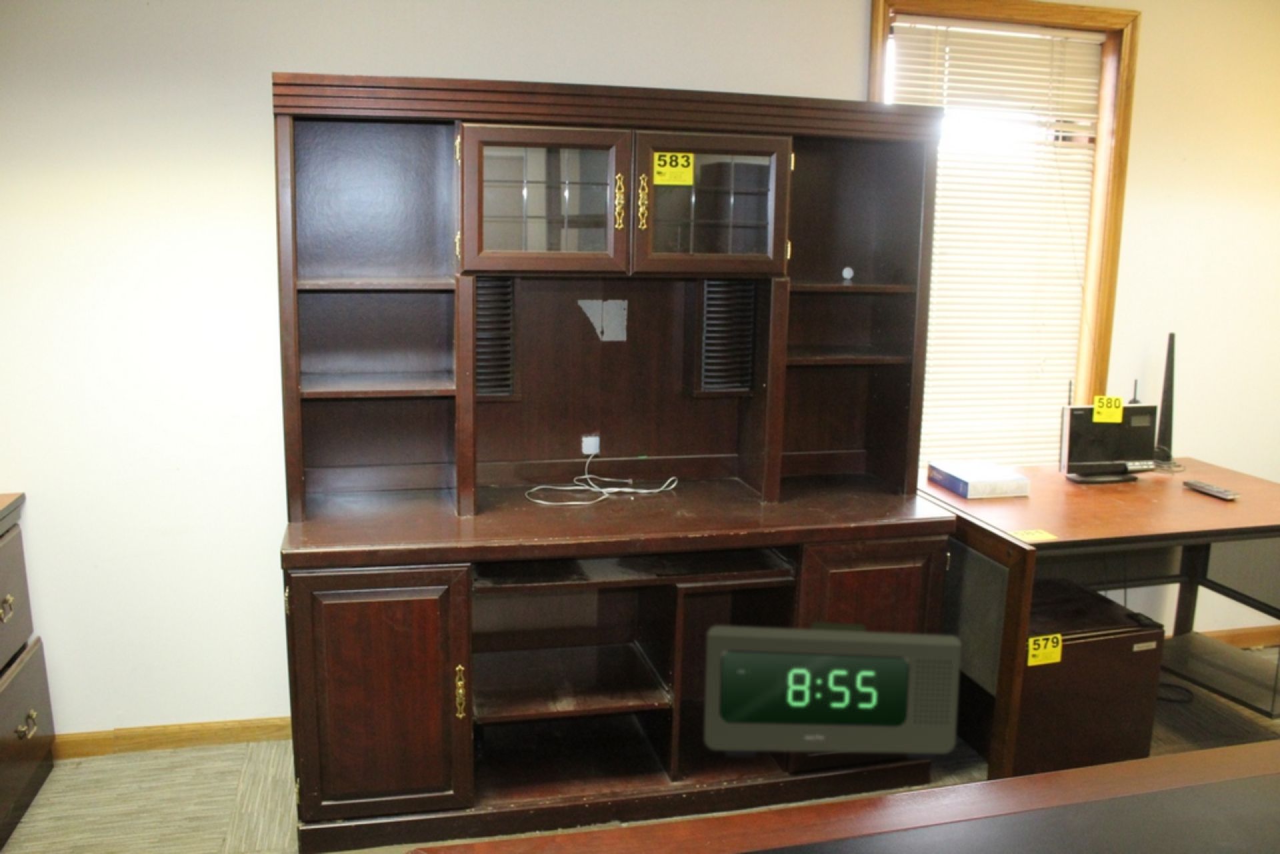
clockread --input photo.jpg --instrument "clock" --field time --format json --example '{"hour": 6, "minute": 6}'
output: {"hour": 8, "minute": 55}
